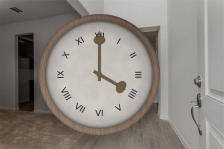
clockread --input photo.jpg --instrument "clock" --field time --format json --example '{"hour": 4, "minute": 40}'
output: {"hour": 4, "minute": 0}
